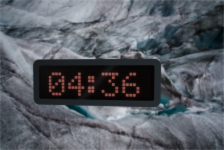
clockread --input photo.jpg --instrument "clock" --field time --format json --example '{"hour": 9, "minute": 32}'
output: {"hour": 4, "minute": 36}
